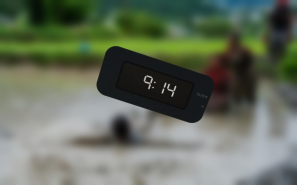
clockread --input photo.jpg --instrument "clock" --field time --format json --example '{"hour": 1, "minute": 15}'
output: {"hour": 9, "minute": 14}
